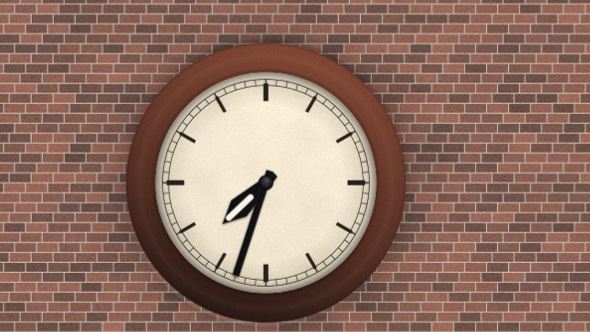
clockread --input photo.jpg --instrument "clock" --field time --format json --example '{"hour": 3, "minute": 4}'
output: {"hour": 7, "minute": 33}
